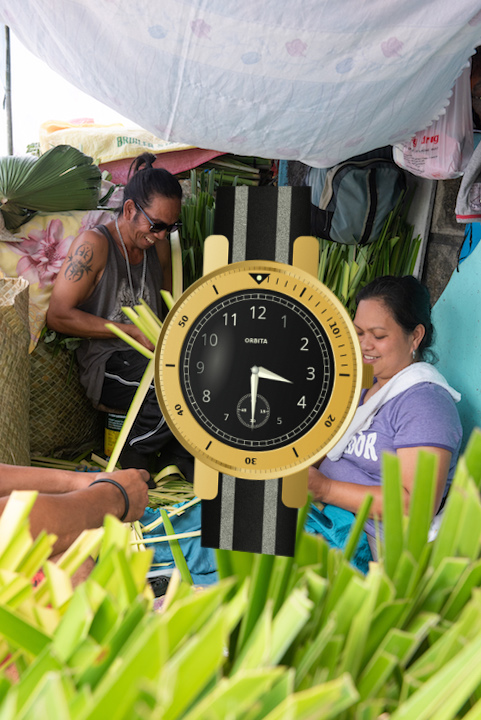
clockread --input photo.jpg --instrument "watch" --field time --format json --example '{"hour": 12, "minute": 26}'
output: {"hour": 3, "minute": 30}
